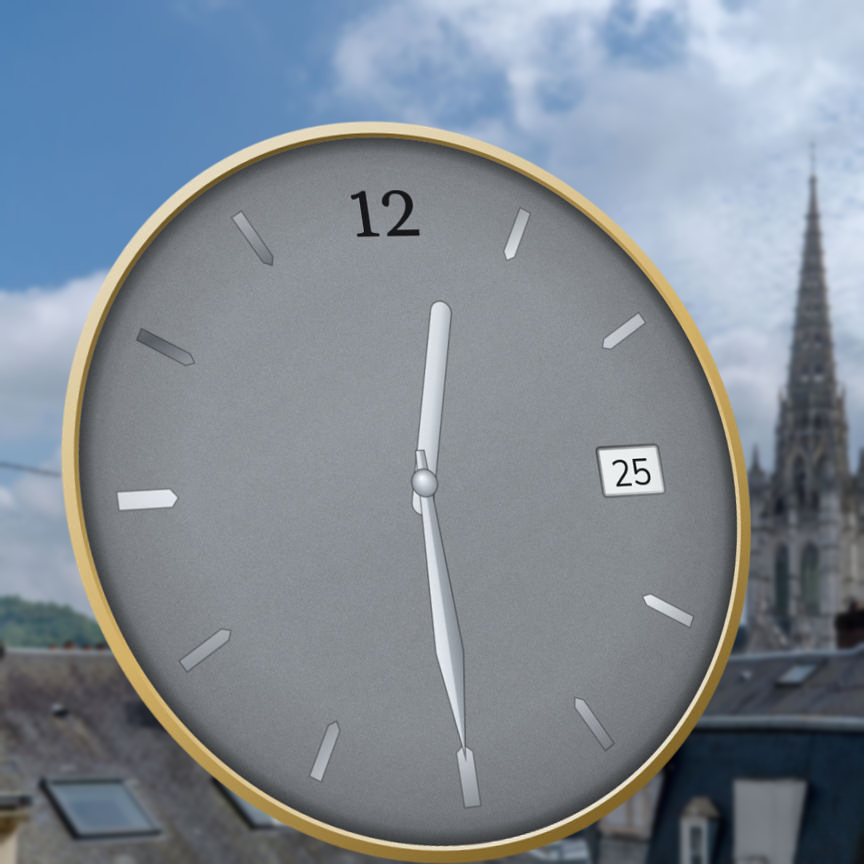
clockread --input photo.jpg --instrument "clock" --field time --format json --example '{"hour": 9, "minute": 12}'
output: {"hour": 12, "minute": 30}
